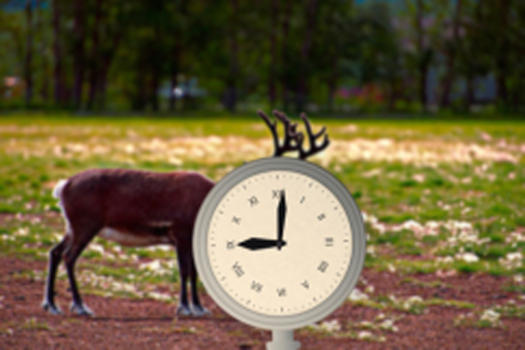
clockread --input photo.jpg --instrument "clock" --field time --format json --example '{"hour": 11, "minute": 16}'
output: {"hour": 9, "minute": 1}
